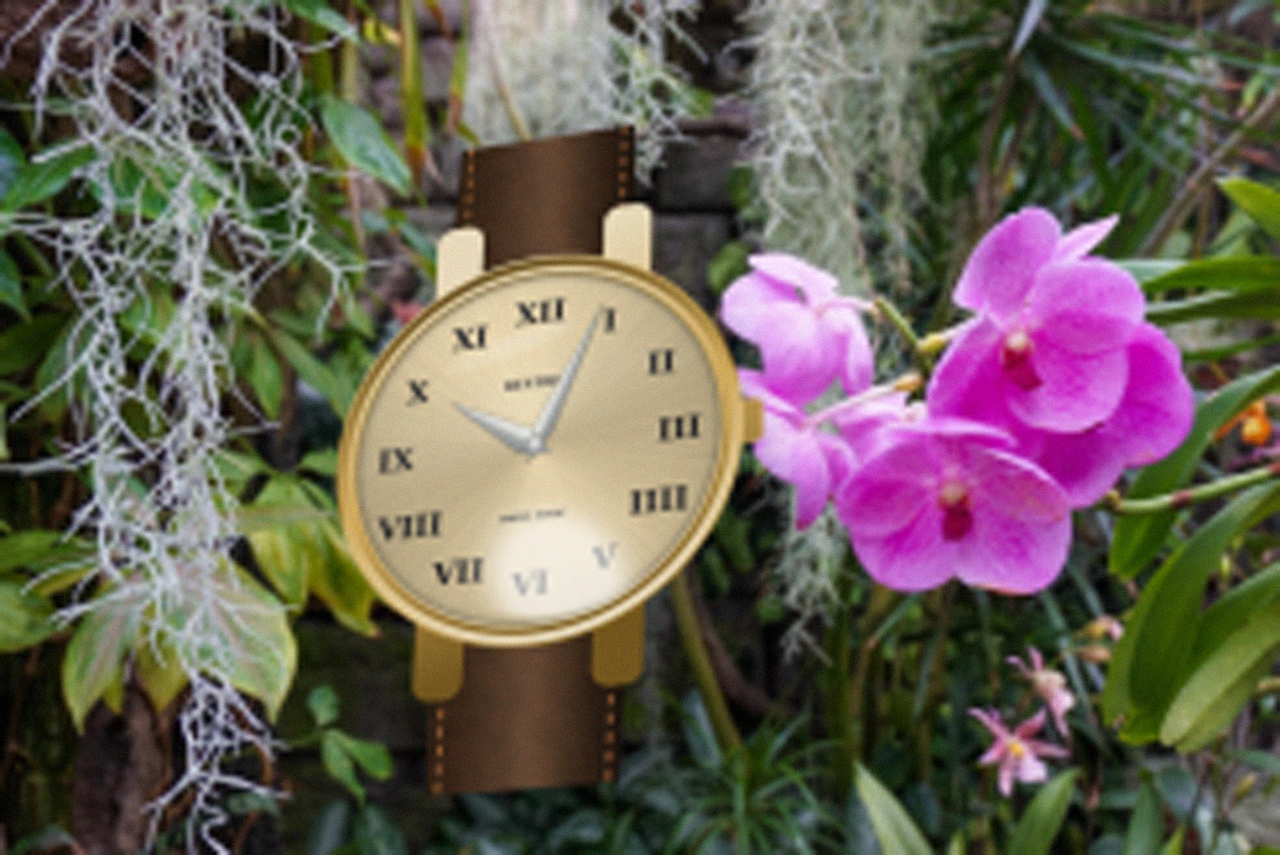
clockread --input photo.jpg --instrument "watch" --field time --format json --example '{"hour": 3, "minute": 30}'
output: {"hour": 10, "minute": 4}
